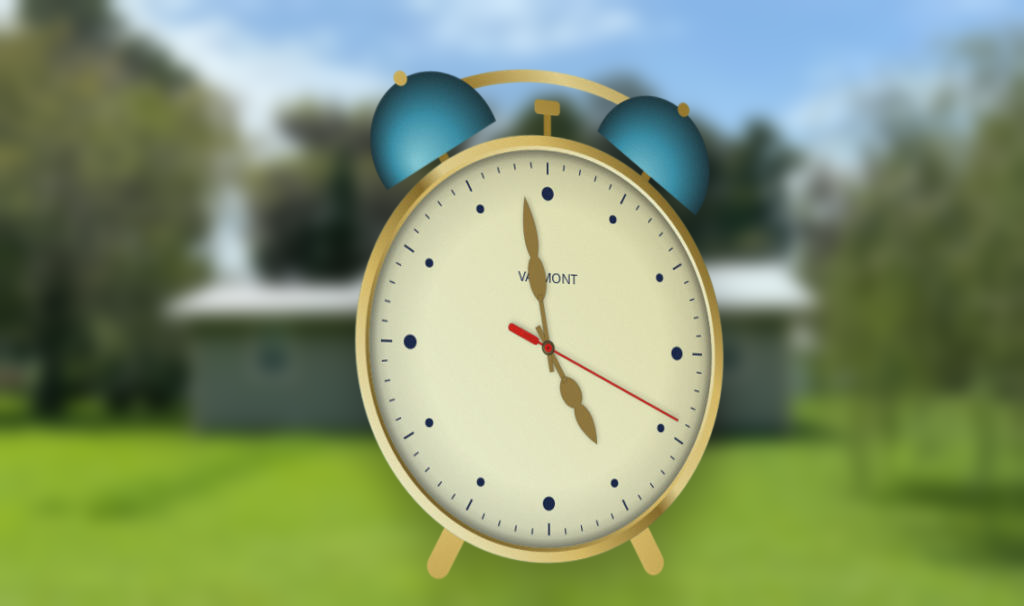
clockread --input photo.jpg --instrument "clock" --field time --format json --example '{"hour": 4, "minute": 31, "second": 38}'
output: {"hour": 4, "minute": 58, "second": 19}
